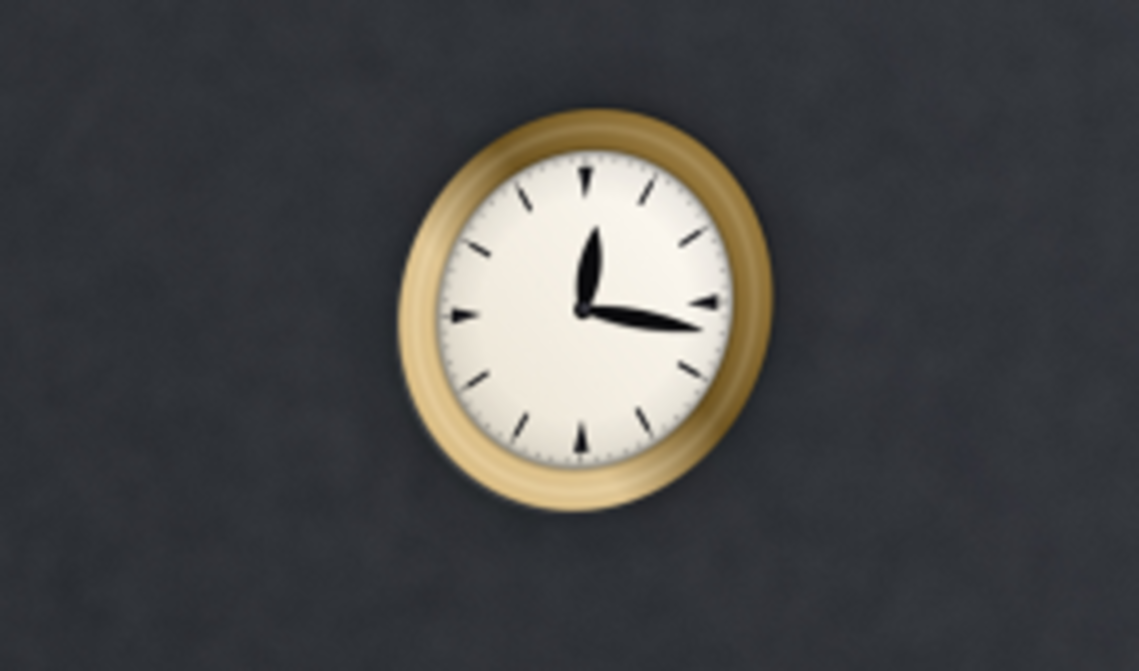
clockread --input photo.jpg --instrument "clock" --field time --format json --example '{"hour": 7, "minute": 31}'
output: {"hour": 12, "minute": 17}
